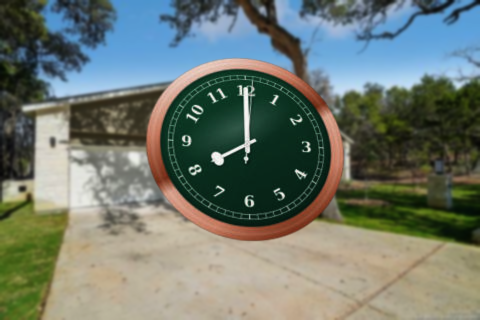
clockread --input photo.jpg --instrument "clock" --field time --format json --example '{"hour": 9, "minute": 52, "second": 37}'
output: {"hour": 8, "minute": 0, "second": 1}
